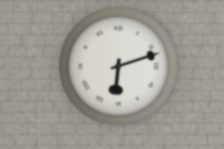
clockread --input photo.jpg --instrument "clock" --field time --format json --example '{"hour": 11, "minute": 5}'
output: {"hour": 6, "minute": 12}
